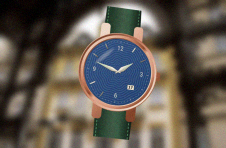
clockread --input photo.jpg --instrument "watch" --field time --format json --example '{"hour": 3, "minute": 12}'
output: {"hour": 1, "minute": 48}
